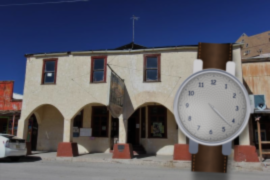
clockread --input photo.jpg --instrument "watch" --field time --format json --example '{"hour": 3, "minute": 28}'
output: {"hour": 4, "minute": 22}
